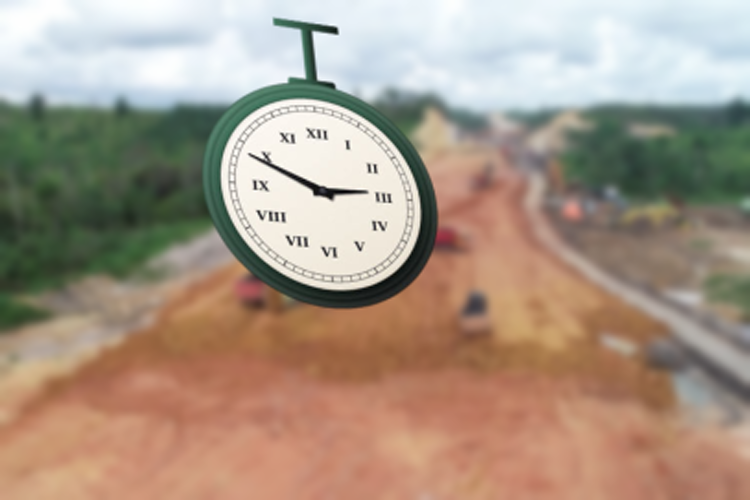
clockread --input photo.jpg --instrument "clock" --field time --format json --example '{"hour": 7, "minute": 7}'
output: {"hour": 2, "minute": 49}
